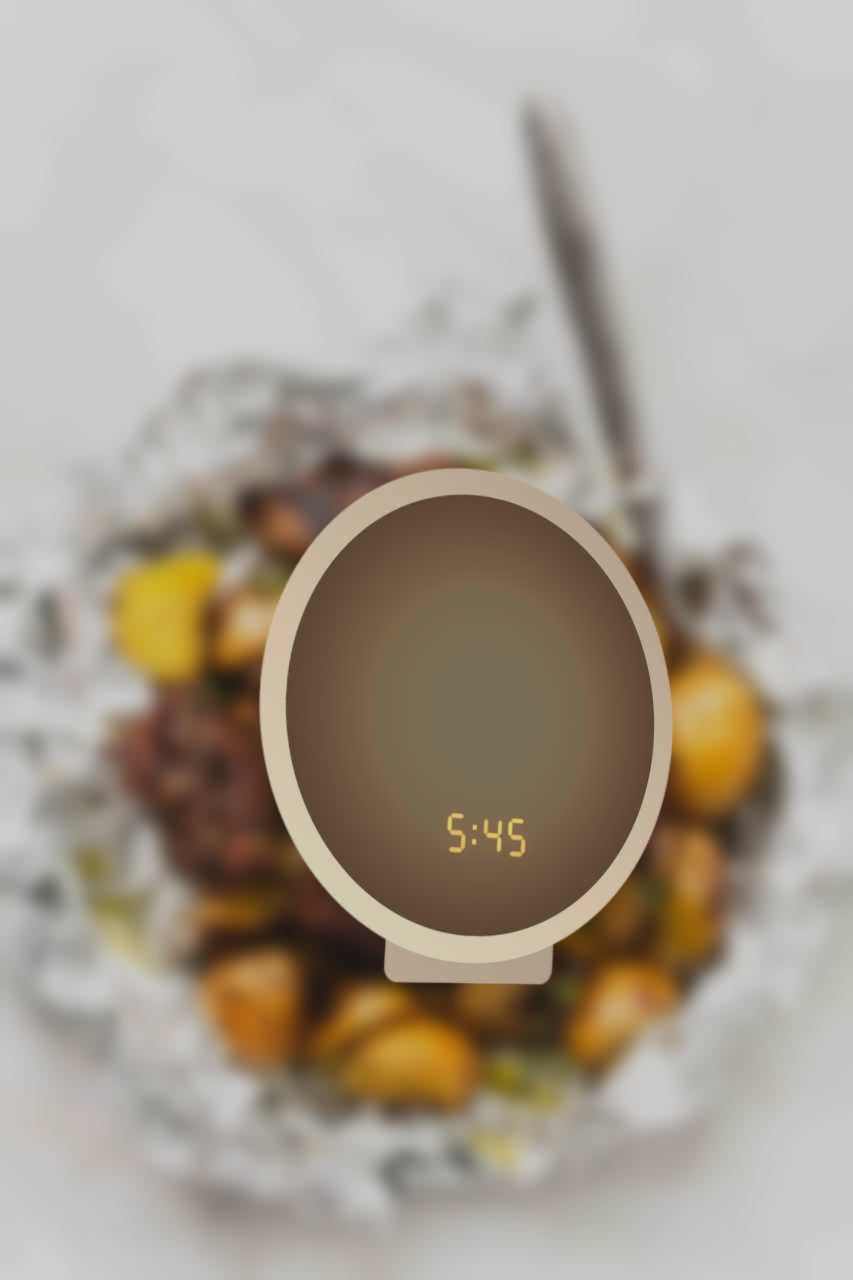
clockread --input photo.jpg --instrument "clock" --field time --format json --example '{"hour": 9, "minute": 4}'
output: {"hour": 5, "minute": 45}
